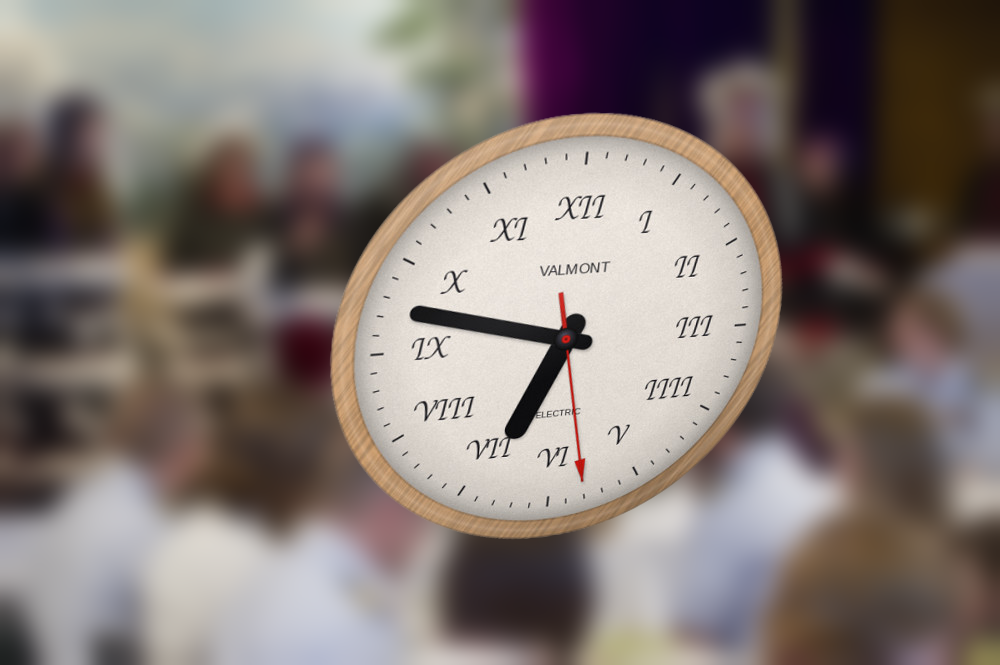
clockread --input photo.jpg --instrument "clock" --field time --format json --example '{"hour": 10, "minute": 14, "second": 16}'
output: {"hour": 6, "minute": 47, "second": 28}
